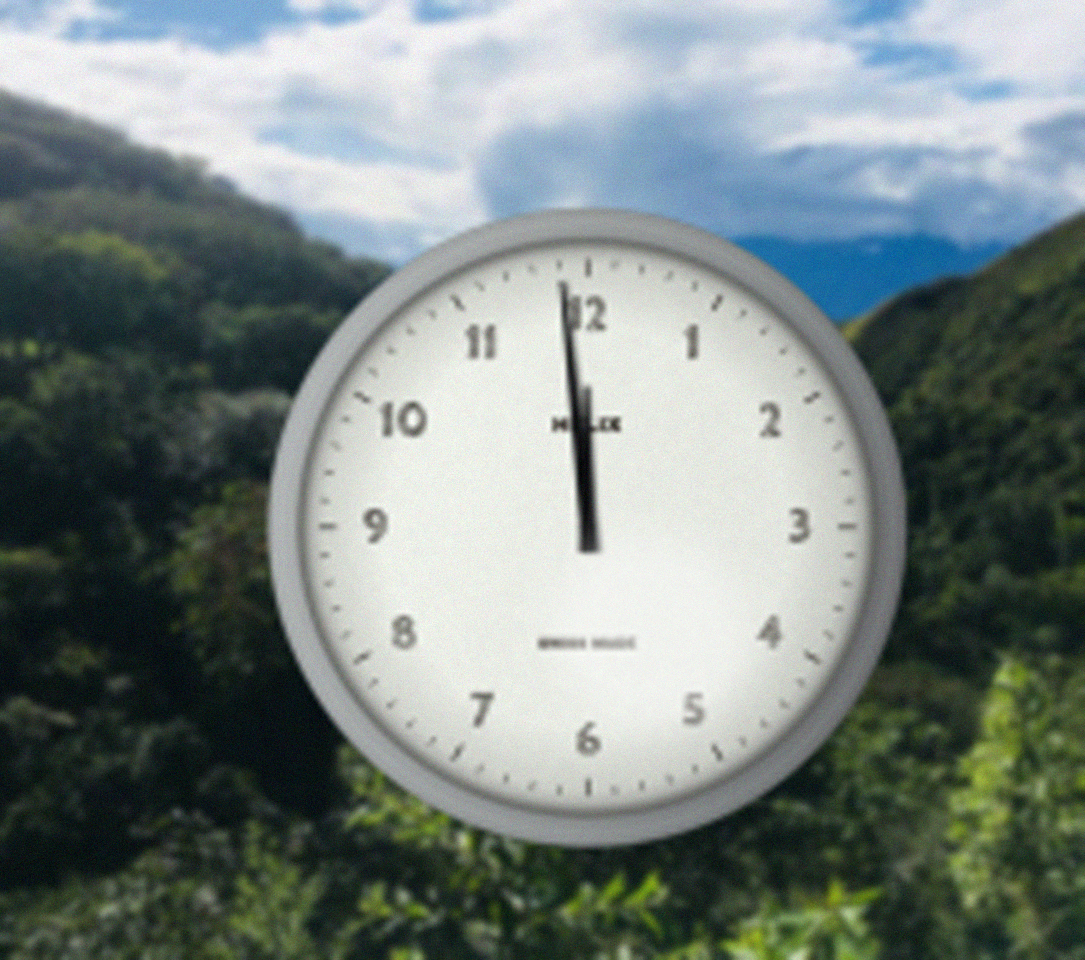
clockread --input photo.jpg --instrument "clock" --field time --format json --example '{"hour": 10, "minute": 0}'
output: {"hour": 11, "minute": 59}
